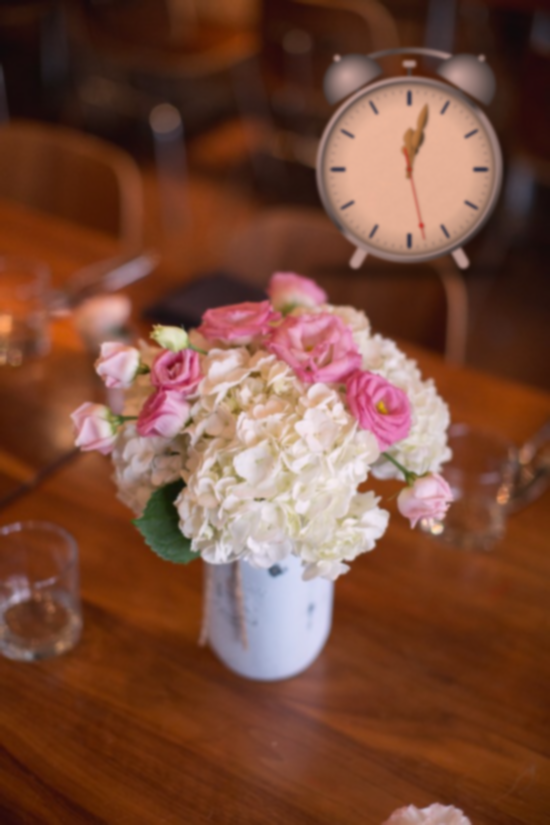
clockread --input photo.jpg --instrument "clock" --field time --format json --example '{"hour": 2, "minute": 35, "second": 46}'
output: {"hour": 12, "minute": 2, "second": 28}
